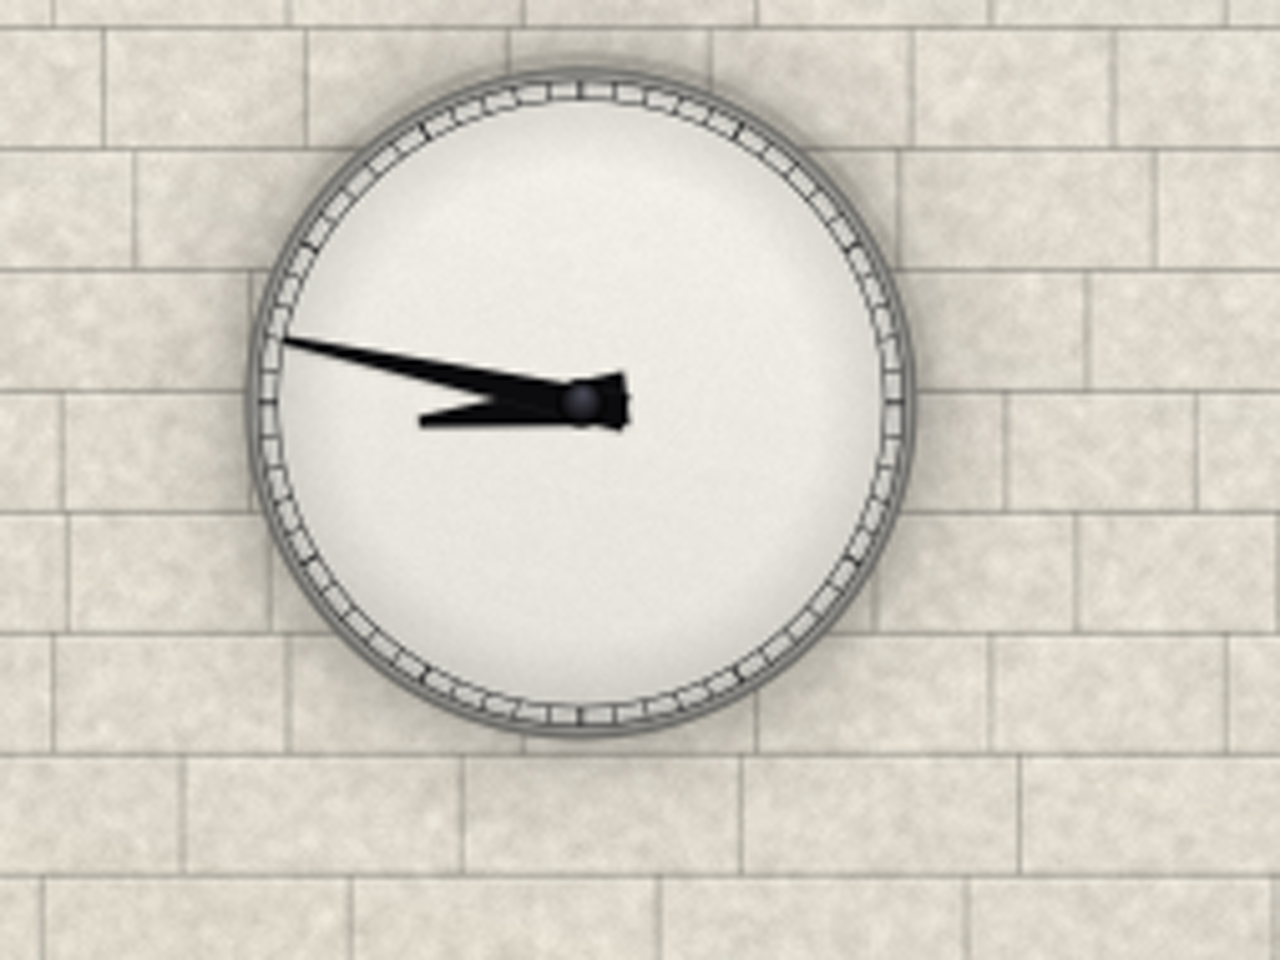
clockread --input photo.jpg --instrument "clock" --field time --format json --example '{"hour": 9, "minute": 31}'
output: {"hour": 8, "minute": 47}
